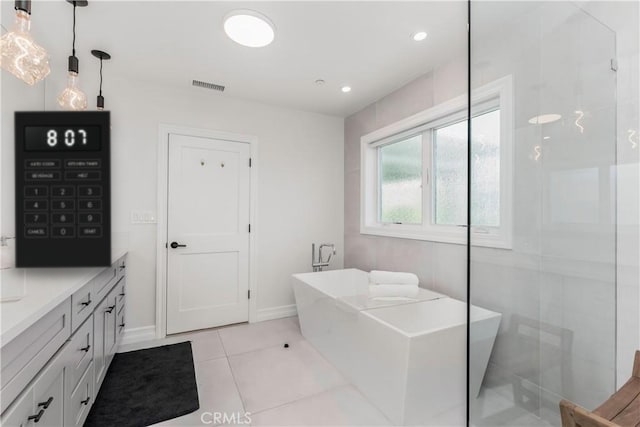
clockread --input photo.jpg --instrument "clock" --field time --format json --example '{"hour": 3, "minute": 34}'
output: {"hour": 8, "minute": 7}
